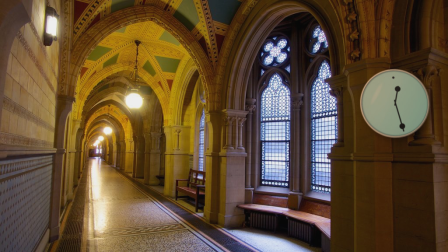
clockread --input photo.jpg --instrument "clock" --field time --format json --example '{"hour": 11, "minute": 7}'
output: {"hour": 12, "minute": 28}
